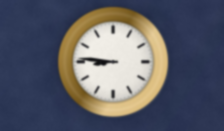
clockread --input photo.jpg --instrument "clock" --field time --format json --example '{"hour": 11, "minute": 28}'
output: {"hour": 8, "minute": 46}
